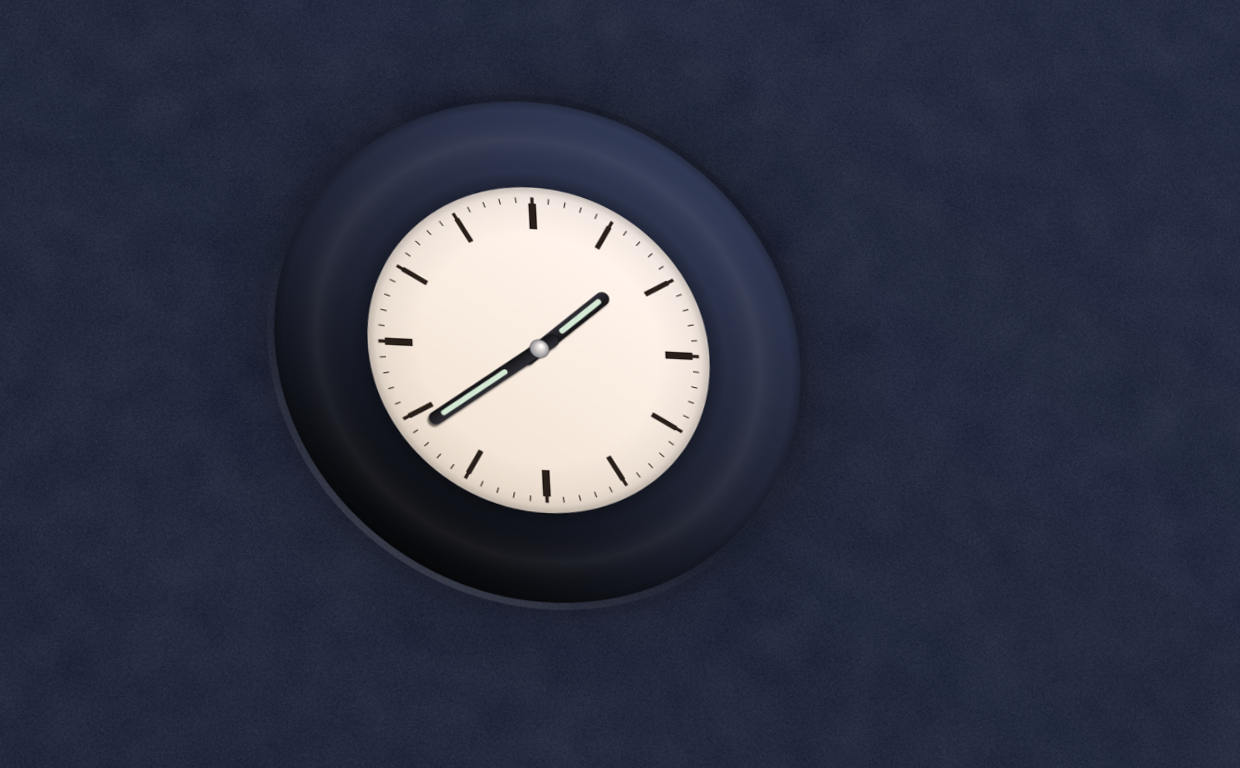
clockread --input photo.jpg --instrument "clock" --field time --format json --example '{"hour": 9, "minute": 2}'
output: {"hour": 1, "minute": 39}
